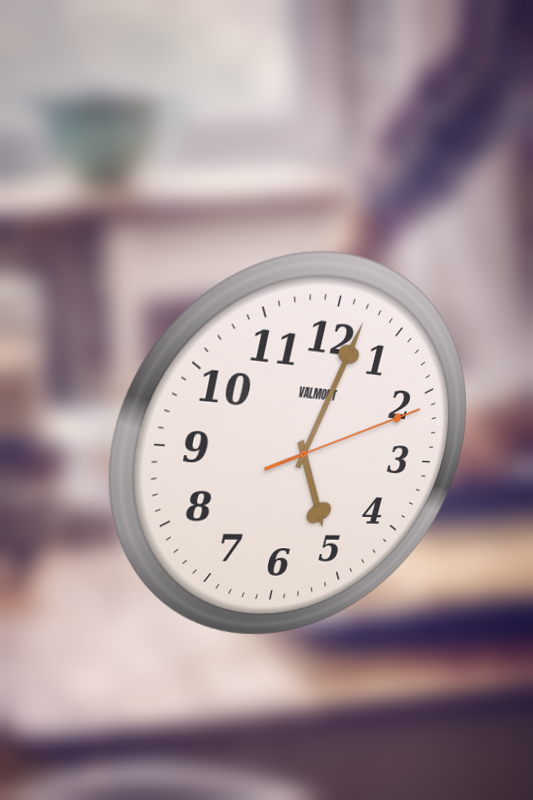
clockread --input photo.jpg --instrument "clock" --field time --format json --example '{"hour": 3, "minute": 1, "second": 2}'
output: {"hour": 5, "minute": 2, "second": 11}
